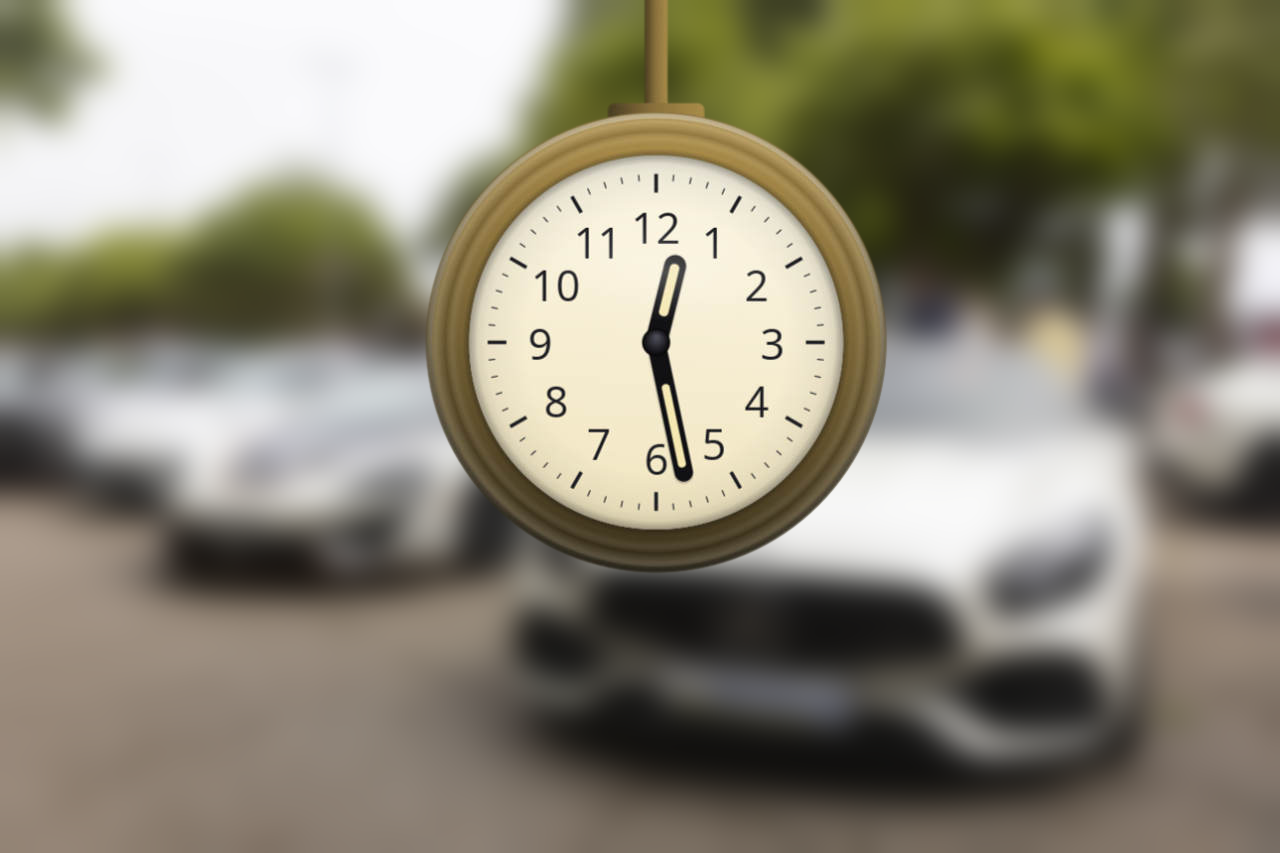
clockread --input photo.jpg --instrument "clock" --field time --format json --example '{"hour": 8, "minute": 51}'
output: {"hour": 12, "minute": 28}
